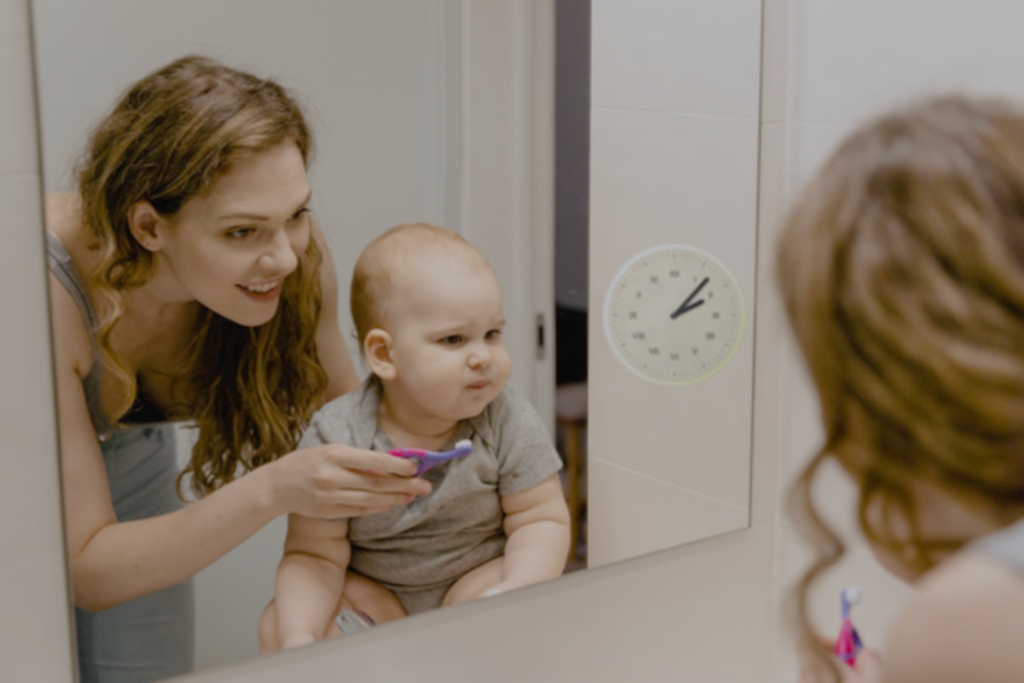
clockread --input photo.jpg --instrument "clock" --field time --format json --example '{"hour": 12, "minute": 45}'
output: {"hour": 2, "minute": 7}
